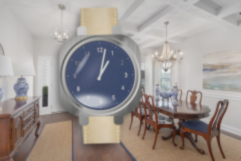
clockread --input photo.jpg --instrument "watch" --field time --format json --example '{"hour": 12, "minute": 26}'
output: {"hour": 1, "minute": 2}
